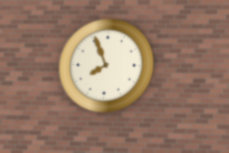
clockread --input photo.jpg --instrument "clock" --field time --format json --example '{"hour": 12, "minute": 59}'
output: {"hour": 7, "minute": 56}
